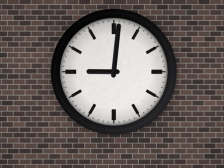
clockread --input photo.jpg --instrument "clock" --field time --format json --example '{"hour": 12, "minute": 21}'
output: {"hour": 9, "minute": 1}
